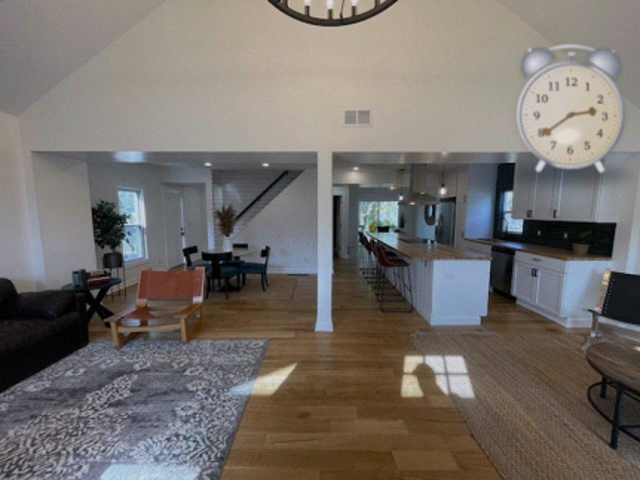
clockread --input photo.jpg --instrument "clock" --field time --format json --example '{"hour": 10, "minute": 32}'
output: {"hour": 2, "minute": 39}
